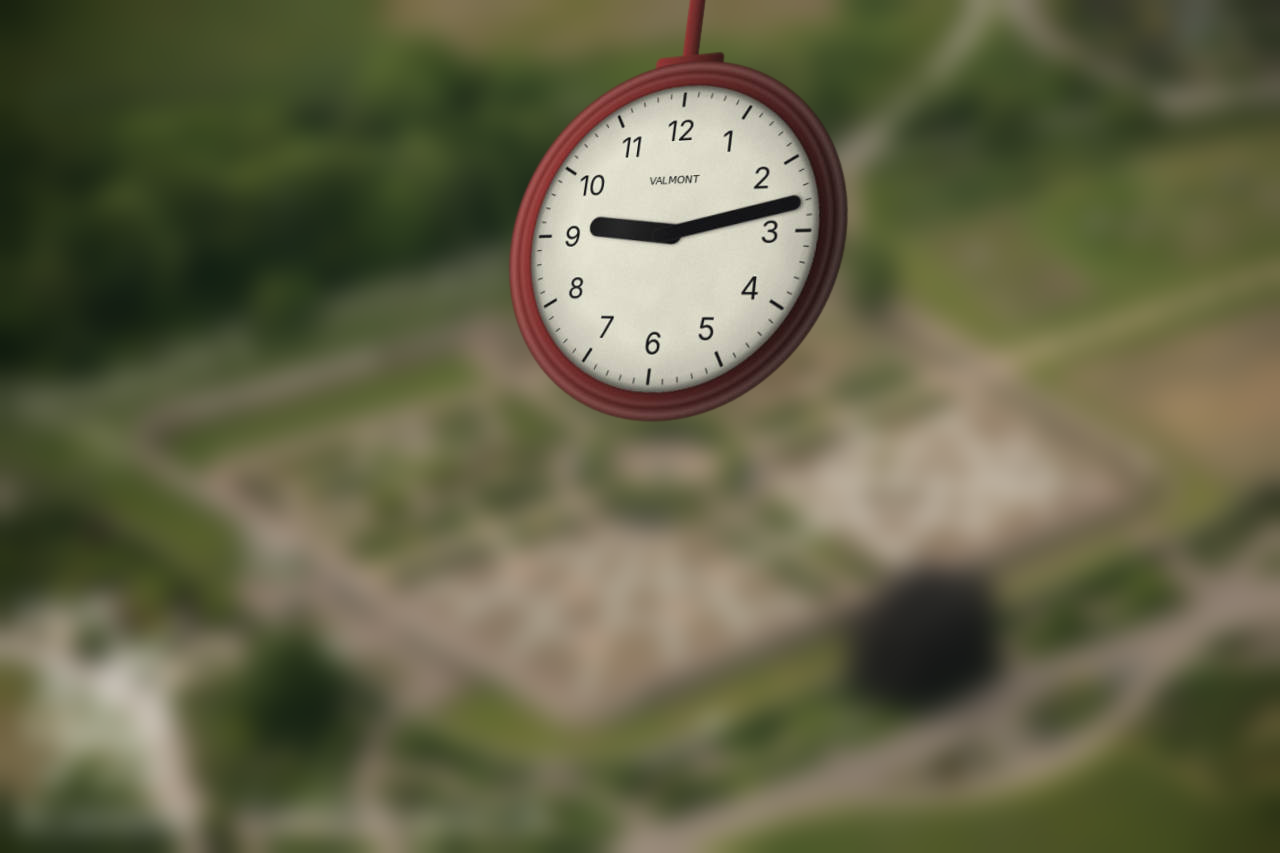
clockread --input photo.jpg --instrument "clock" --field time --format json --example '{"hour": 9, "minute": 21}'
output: {"hour": 9, "minute": 13}
